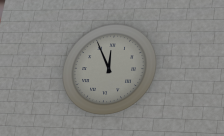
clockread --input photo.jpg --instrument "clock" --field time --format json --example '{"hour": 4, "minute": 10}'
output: {"hour": 11, "minute": 55}
